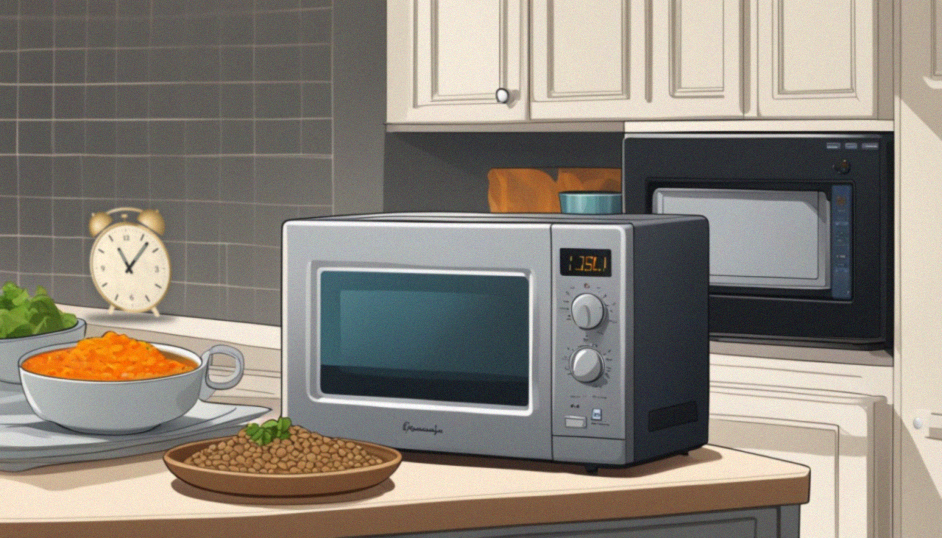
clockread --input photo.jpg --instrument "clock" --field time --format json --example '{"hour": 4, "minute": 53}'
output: {"hour": 11, "minute": 7}
